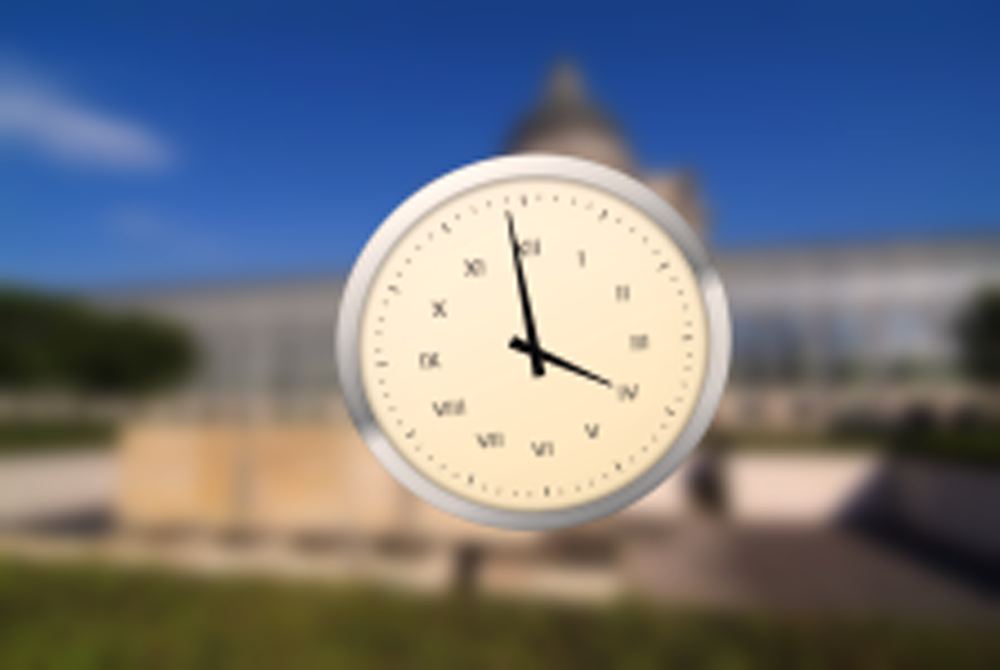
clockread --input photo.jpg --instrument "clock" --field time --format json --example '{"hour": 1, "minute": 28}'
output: {"hour": 3, "minute": 59}
